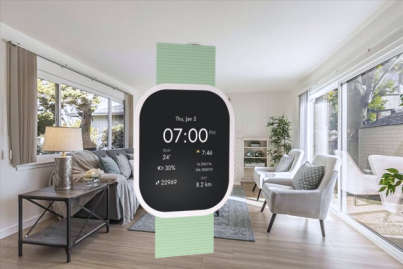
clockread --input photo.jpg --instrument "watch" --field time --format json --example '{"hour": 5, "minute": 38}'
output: {"hour": 7, "minute": 0}
